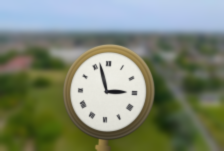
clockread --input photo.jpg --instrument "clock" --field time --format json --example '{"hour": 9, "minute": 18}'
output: {"hour": 2, "minute": 57}
